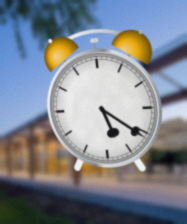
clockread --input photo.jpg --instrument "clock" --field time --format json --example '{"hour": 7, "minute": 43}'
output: {"hour": 5, "minute": 21}
